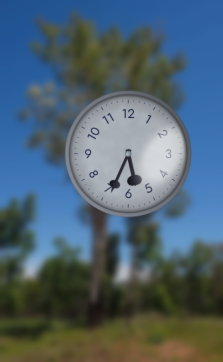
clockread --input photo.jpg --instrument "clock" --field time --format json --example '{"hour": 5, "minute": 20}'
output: {"hour": 5, "minute": 34}
